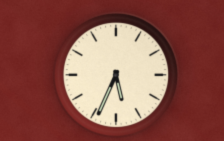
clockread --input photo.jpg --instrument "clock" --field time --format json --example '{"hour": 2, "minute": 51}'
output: {"hour": 5, "minute": 34}
